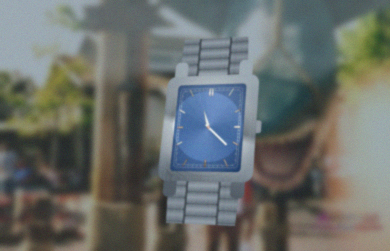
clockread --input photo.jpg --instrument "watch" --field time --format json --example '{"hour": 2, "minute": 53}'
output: {"hour": 11, "minute": 22}
